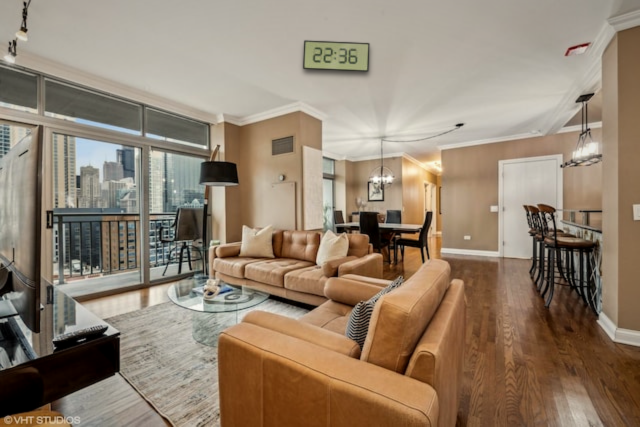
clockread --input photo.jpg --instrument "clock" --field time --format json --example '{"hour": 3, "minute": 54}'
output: {"hour": 22, "minute": 36}
